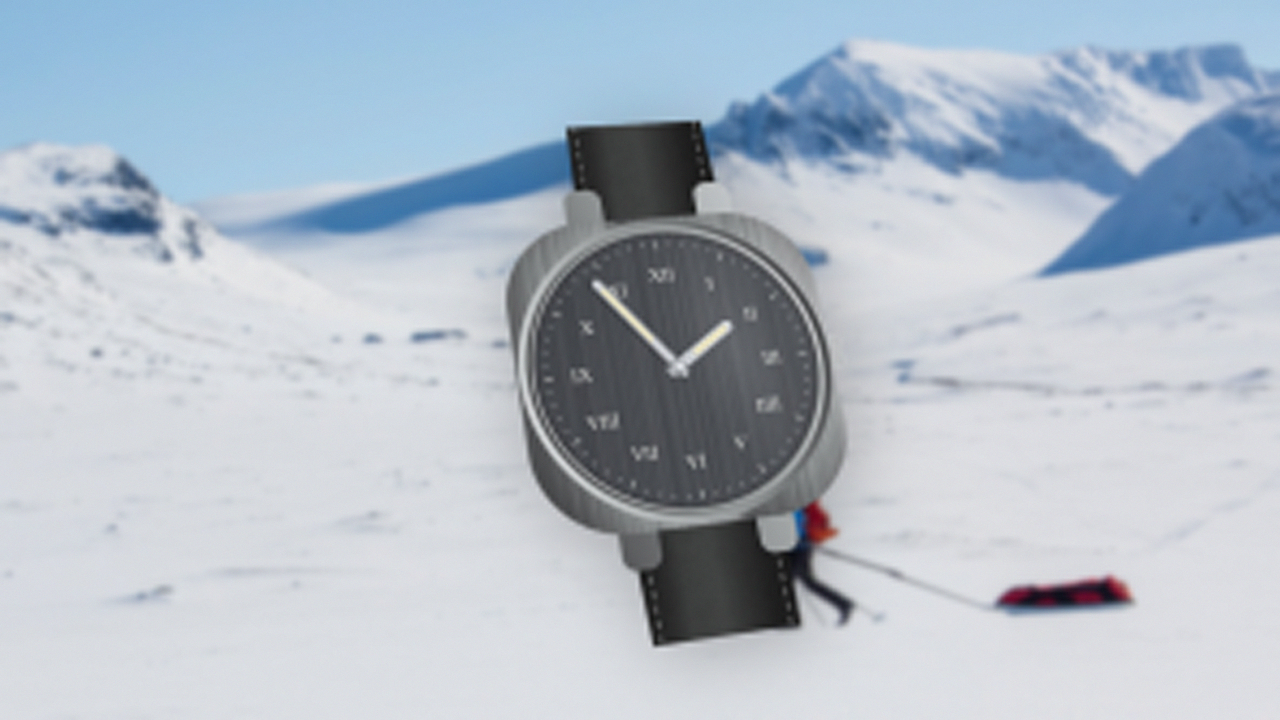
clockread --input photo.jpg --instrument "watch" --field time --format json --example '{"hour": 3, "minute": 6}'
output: {"hour": 1, "minute": 54}
